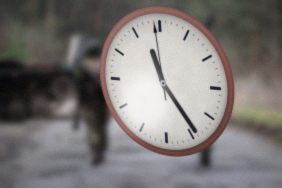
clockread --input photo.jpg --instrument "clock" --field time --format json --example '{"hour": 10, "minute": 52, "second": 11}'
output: {"hour": 11, "minute": 23, "second": 59}
